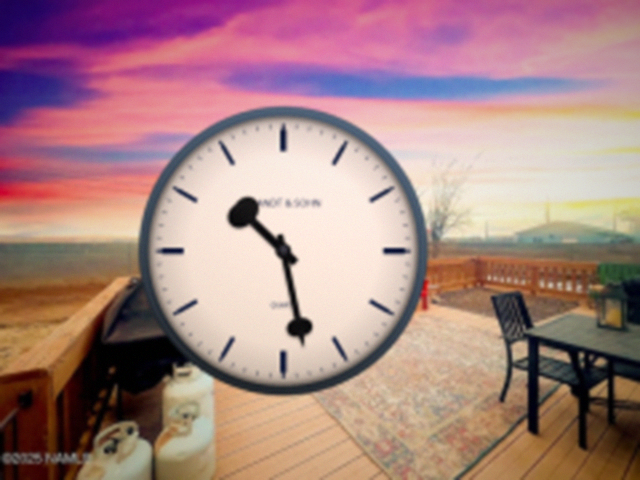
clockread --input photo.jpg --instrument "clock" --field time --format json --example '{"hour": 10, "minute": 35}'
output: {"hour": 10, "minute": 28}
